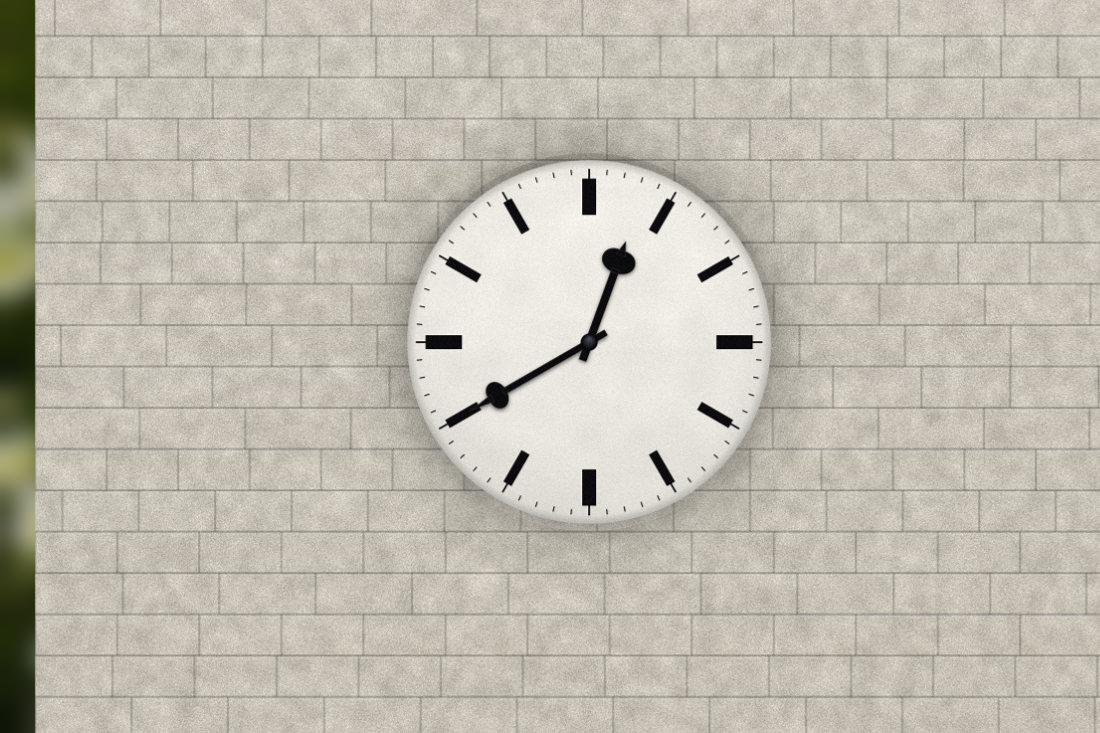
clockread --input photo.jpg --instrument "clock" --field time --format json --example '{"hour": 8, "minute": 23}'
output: {"hour": 12, "minute": 40}
